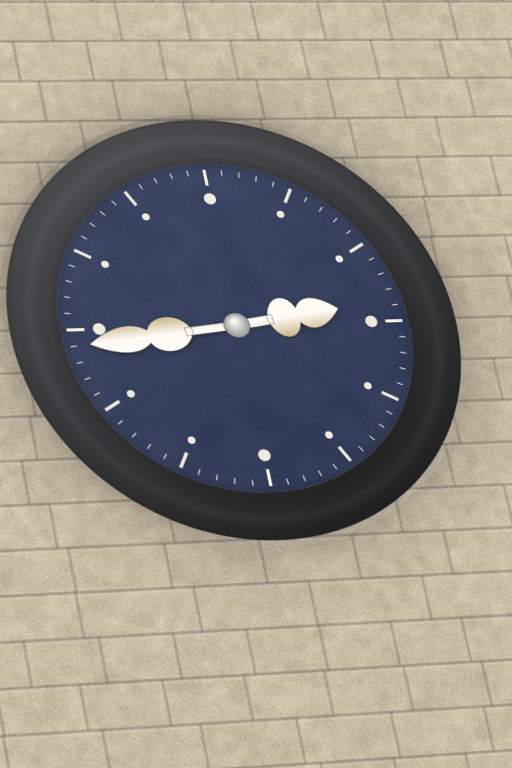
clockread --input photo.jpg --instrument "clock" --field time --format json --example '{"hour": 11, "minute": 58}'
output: {"hour": 2, "minute": 44}
